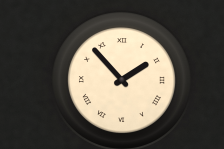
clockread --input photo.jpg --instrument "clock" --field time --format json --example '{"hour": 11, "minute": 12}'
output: {"hour": 1, "minute": 53}
